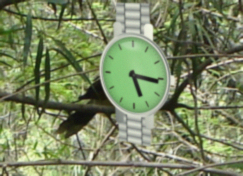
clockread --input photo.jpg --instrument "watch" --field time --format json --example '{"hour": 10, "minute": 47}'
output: {"hour": 5, "minute": 16}
